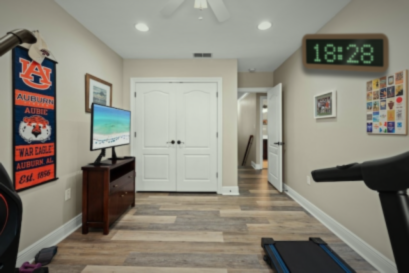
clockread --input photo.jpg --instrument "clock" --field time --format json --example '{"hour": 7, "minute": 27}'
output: {"hour": 18, "minute": 28}
